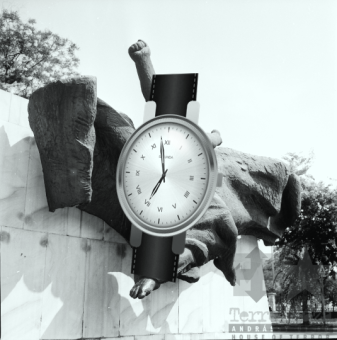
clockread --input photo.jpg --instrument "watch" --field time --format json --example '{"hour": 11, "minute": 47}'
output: {"hour": 6, "minute": 58}
